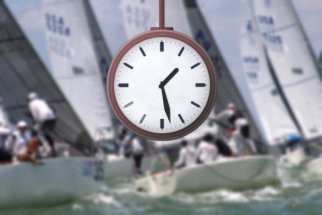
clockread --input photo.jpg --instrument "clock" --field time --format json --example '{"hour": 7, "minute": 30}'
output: {"hour": 1, "minute": 28}
